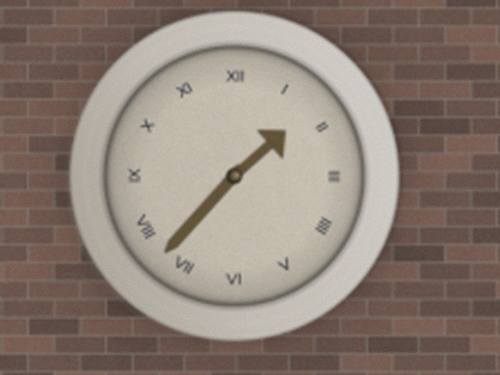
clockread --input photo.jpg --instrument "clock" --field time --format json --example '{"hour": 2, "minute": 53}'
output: {"hour": 1, "minute": 37}
